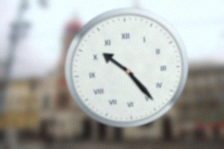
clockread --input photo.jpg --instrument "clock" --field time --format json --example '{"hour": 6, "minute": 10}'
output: {"hour": 10, "minute": 24}
